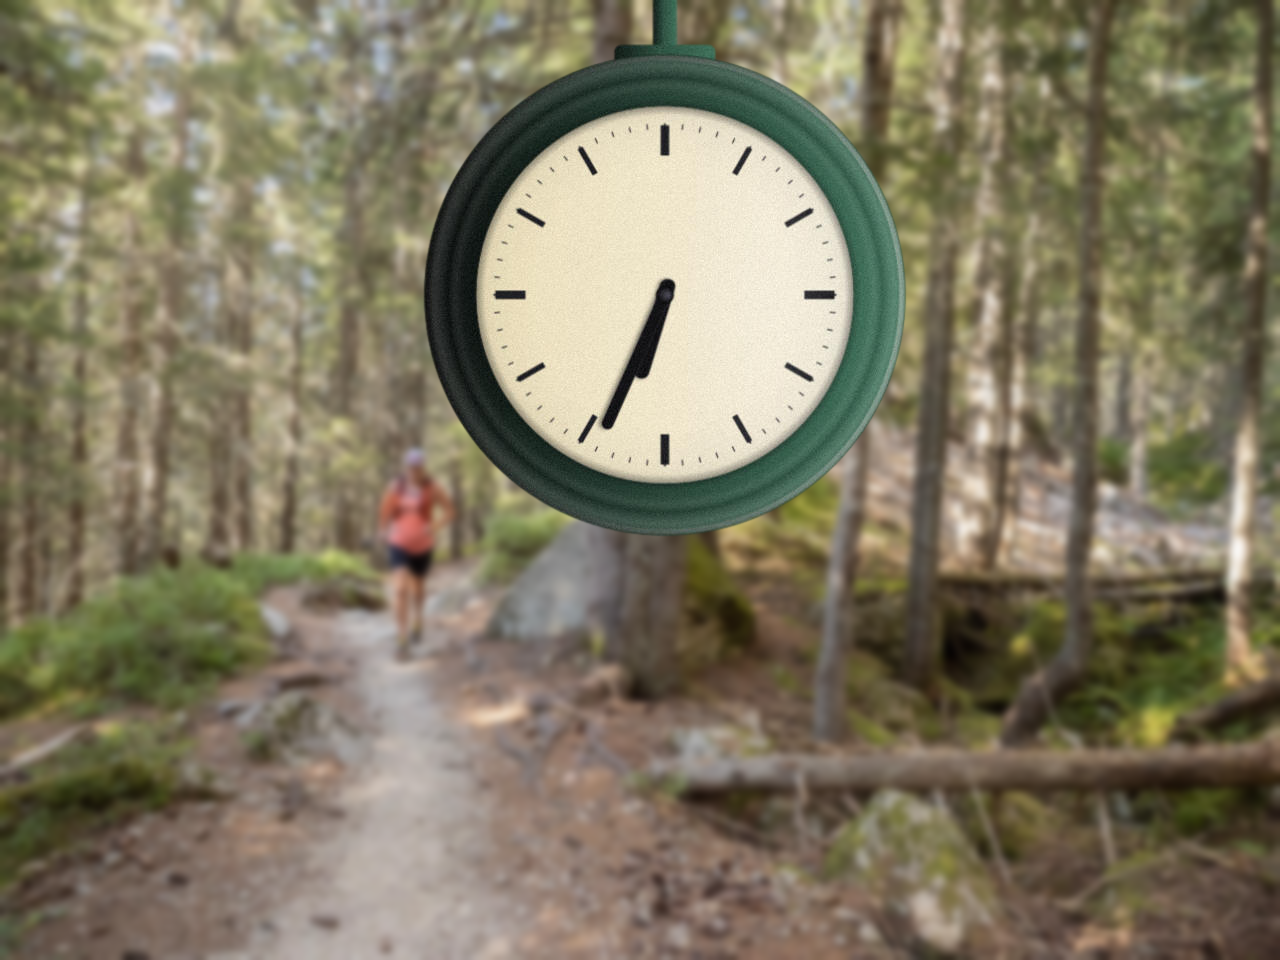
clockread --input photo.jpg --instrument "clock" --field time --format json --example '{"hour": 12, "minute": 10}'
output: {"hour": 6, "minute": 34}
